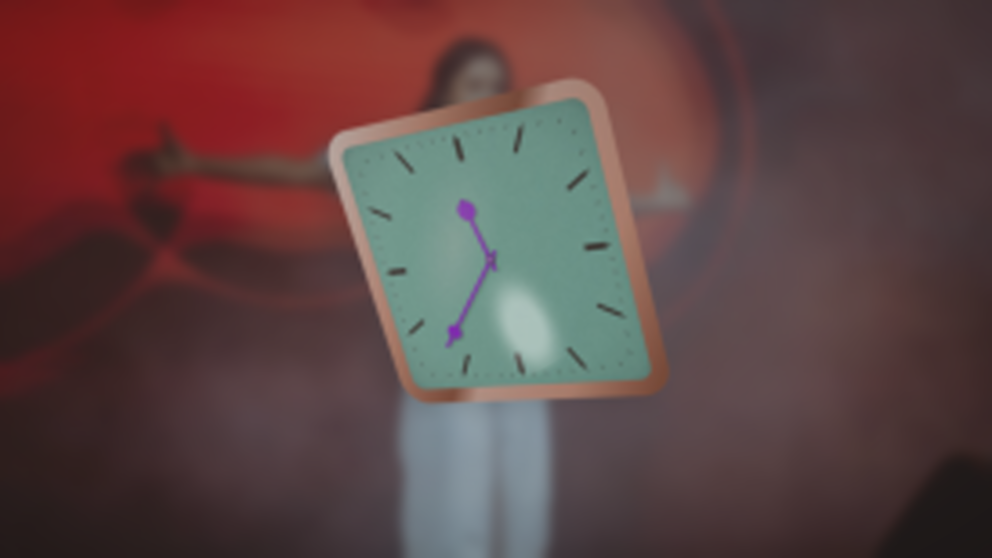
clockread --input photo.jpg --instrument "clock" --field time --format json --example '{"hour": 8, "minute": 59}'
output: {"hour": 11, "minute": 37}
